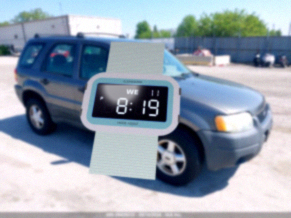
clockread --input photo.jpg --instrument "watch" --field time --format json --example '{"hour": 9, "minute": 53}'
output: {"hour": 8, "minute": 19}
